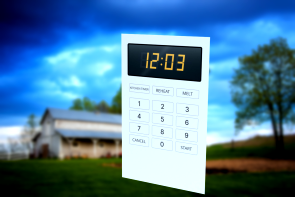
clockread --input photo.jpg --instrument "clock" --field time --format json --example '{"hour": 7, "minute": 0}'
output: {"hour": 12, "minute": 3}
